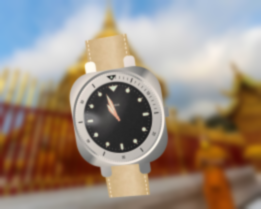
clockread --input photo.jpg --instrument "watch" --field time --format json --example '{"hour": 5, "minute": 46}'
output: {"hour": 10, "minute": 57}
